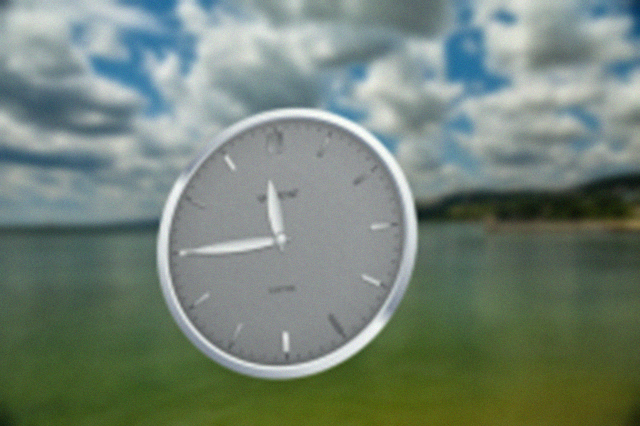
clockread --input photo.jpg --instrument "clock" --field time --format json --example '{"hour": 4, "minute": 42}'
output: {"hour": 11, "minute": 45}
